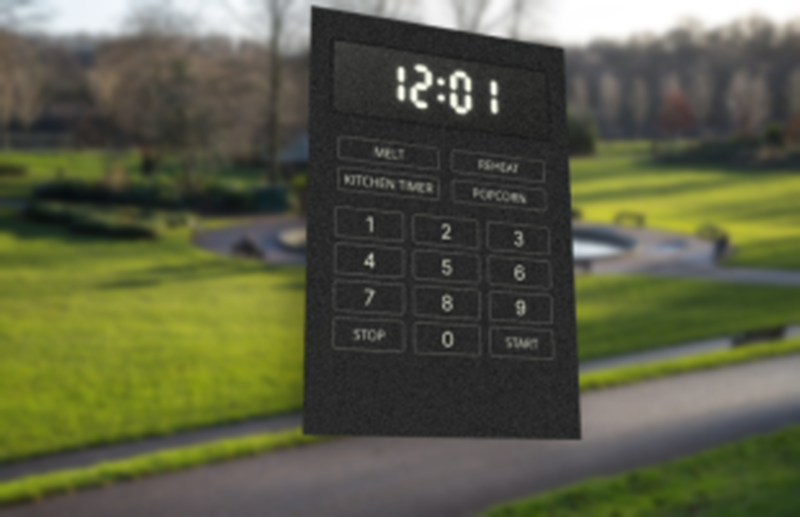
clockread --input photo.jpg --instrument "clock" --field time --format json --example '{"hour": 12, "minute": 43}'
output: {"hour": 12, "minute": 1}
